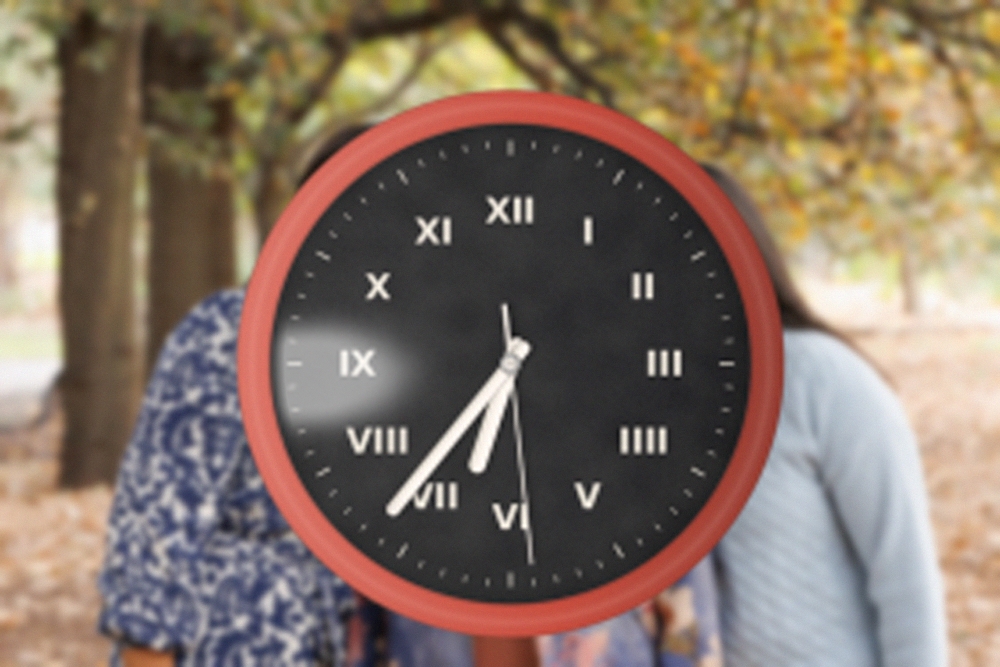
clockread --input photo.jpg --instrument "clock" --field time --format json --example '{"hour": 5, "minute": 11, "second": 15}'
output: {"hour": 6, "minute": 36, "second": 29}
